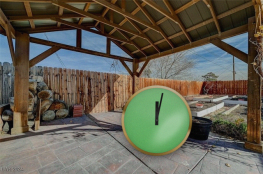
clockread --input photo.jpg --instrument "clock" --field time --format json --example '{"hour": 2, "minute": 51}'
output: {"hour": 12, "minute": 2}
